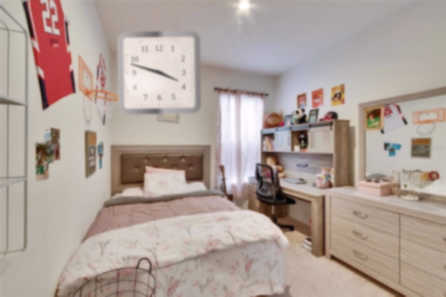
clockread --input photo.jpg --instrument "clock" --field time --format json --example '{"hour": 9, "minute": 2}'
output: {"hour": 3, "minute": 48}
